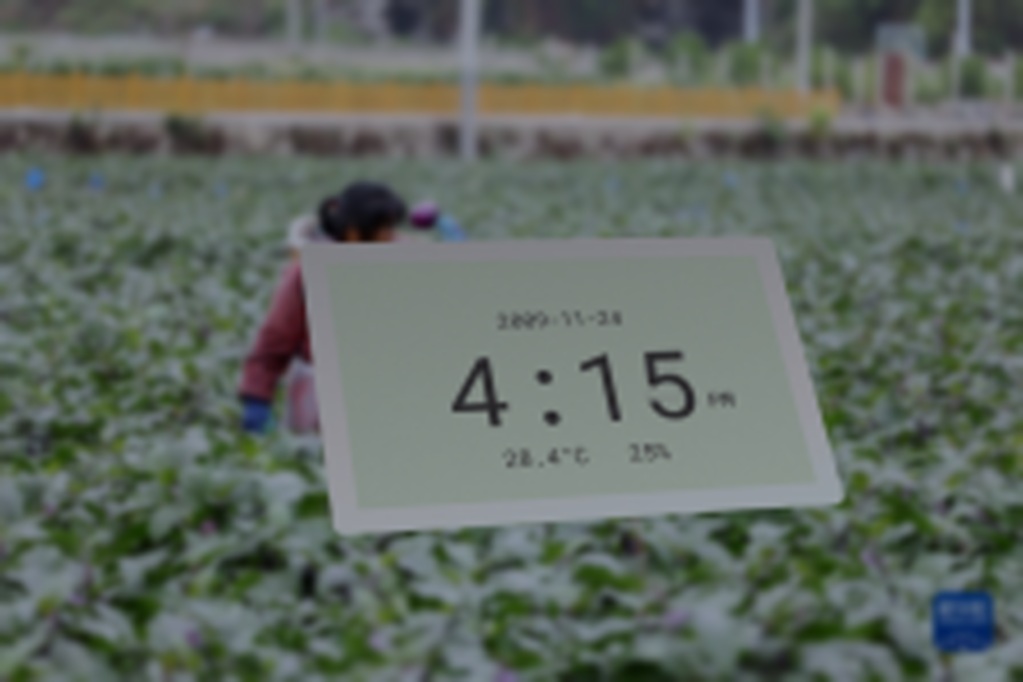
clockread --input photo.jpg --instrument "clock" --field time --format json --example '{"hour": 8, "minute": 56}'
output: {"hour": 4, "minute": 15}
